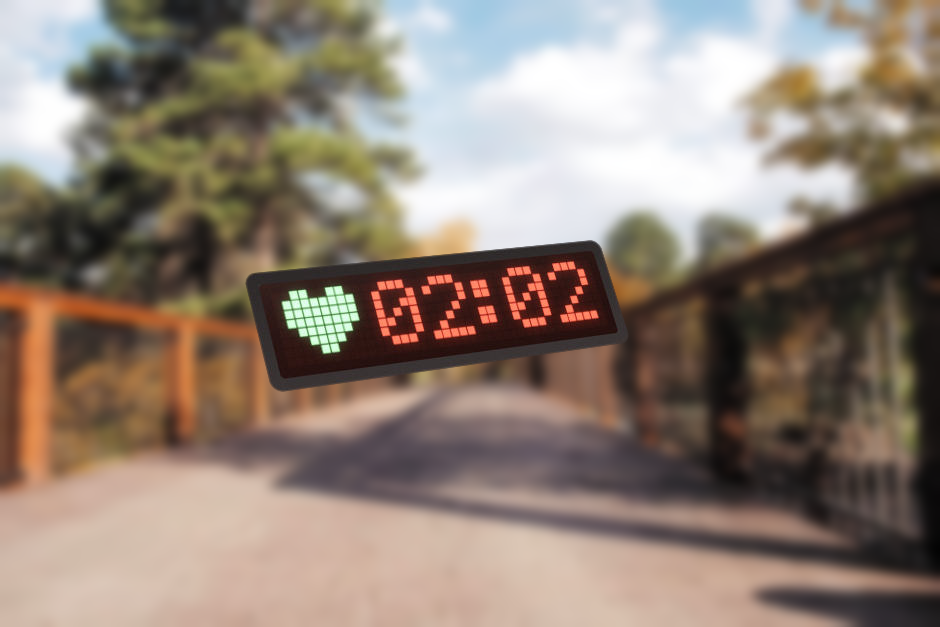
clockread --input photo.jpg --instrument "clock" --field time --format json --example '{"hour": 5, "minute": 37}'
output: {"hour": 2, "minute": 2}
